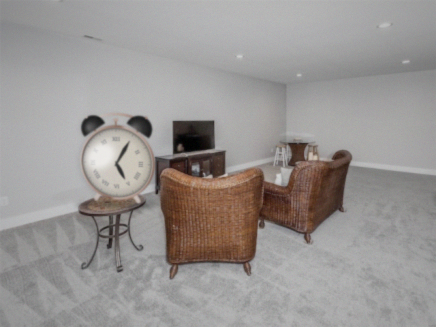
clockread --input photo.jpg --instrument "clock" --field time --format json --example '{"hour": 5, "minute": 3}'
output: {"hour": 5, "minute": 5}
